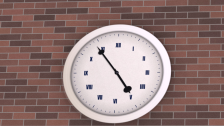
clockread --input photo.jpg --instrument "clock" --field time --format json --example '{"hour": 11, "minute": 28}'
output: {"hour": 4, "minute": 54}
